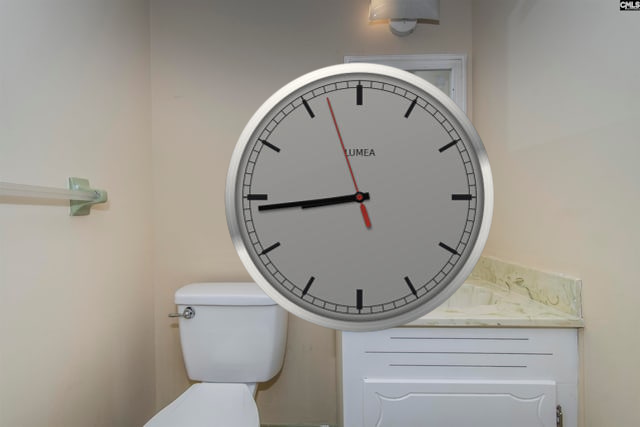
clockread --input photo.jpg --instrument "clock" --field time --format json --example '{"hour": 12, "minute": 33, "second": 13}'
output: {"hour": 8, "minute": 43, "second": 57}
